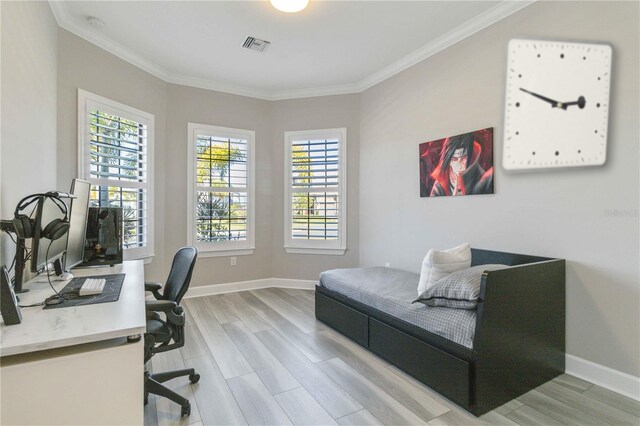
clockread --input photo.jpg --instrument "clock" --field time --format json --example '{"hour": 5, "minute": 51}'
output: {"hour": 2, "minute": 48}
